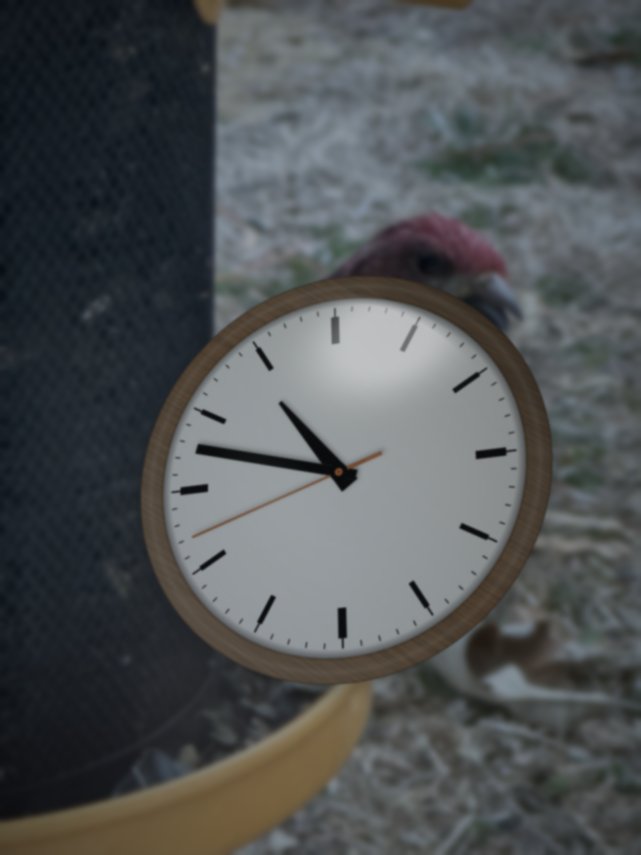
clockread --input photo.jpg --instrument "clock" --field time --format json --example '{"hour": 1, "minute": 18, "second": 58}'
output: {"hour": 10, "minute": 47, "second": 42}
